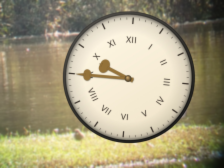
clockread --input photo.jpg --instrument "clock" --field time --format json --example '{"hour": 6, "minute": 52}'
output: {"hour": 9, "minute": 45}
